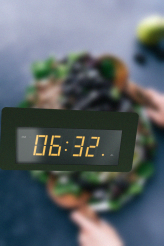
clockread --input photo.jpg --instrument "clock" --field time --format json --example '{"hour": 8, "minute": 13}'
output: {"hour": 6, "minute": 32}
